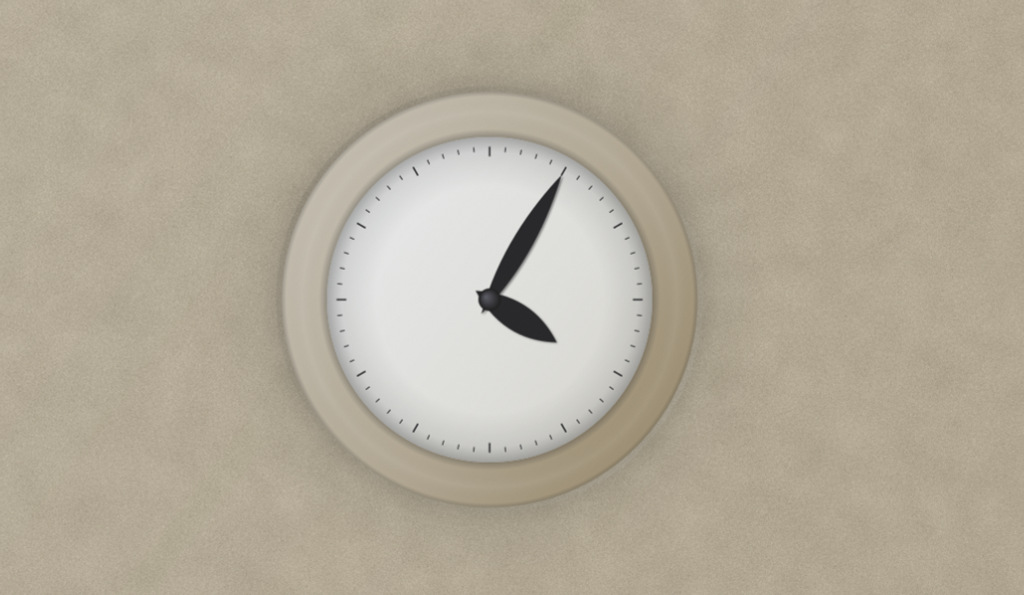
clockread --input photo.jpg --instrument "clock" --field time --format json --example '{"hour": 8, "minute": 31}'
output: {"hour": 4, "minute": 5}
